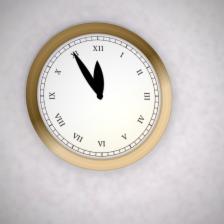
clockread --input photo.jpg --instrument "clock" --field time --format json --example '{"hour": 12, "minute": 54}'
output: {"hour": 11, "minute": 55}
